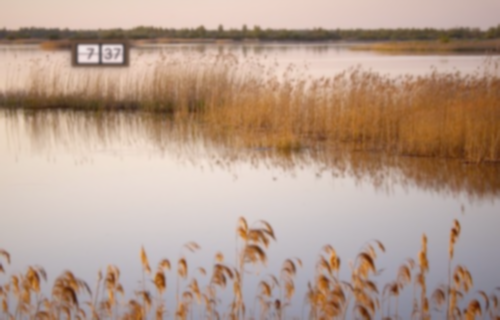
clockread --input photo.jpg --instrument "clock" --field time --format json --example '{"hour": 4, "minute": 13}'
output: {"hour": 7, "minute": 37}
